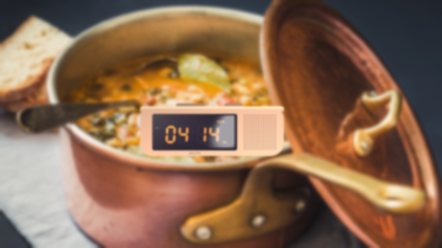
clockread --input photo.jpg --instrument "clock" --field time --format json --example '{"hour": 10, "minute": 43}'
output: {"hour": 4, "minute": 14}
